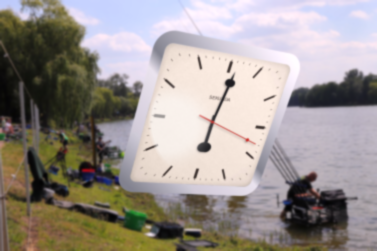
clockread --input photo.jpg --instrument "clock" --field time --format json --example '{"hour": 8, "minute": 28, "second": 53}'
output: {"hour": 6, "minute": 1, "second": 18}
